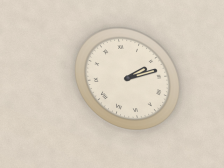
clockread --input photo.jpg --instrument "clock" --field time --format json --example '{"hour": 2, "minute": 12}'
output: {"hour": 2, "minute": 13}
